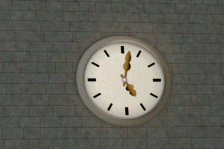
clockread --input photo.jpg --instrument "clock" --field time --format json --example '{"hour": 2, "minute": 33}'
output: {"hour": 5, "minute": 2}
